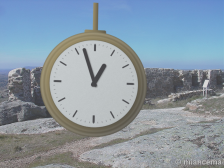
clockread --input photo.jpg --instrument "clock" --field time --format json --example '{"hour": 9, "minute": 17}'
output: {"hour": 12, "minute": 57}
